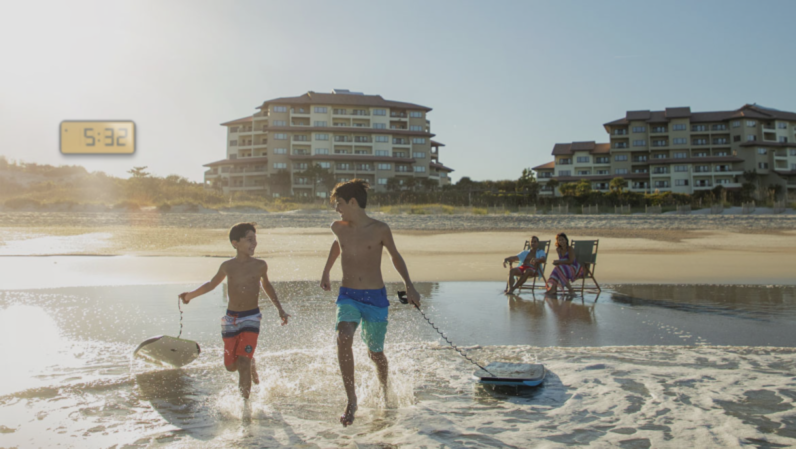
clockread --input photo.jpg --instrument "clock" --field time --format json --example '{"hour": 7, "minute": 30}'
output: {"hour": 5, "minute": 32}
